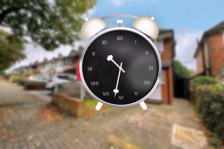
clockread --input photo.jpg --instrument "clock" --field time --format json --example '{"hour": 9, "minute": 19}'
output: {"hour": 10, "minute": 32}
